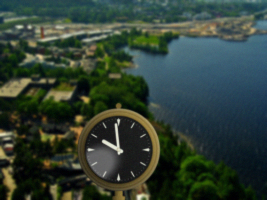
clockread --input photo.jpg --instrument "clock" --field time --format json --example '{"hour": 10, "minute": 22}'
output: {"hour": 9, "minute": 59}
